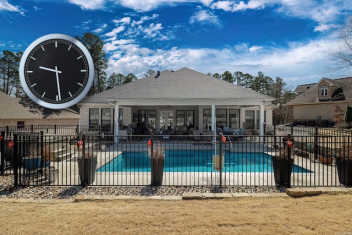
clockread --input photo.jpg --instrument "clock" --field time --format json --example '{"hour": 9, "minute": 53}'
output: {"hour": 9, "minute": 29}
